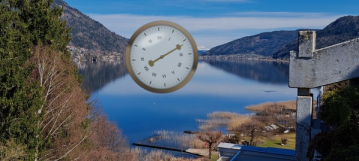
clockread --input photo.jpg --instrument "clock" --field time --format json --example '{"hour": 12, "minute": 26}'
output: {"hour": 8, "minute": 11}
